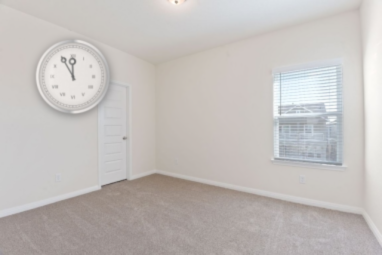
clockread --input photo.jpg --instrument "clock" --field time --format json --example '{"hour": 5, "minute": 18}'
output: {"hour": 11, "minute": 55}
